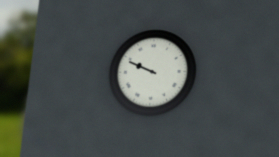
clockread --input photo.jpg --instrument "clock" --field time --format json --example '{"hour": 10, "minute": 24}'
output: {"hour": 9, "minute": 49}
